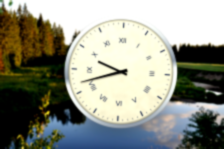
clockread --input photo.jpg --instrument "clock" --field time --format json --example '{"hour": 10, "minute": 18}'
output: {"hour": 9, "minute": 42}
